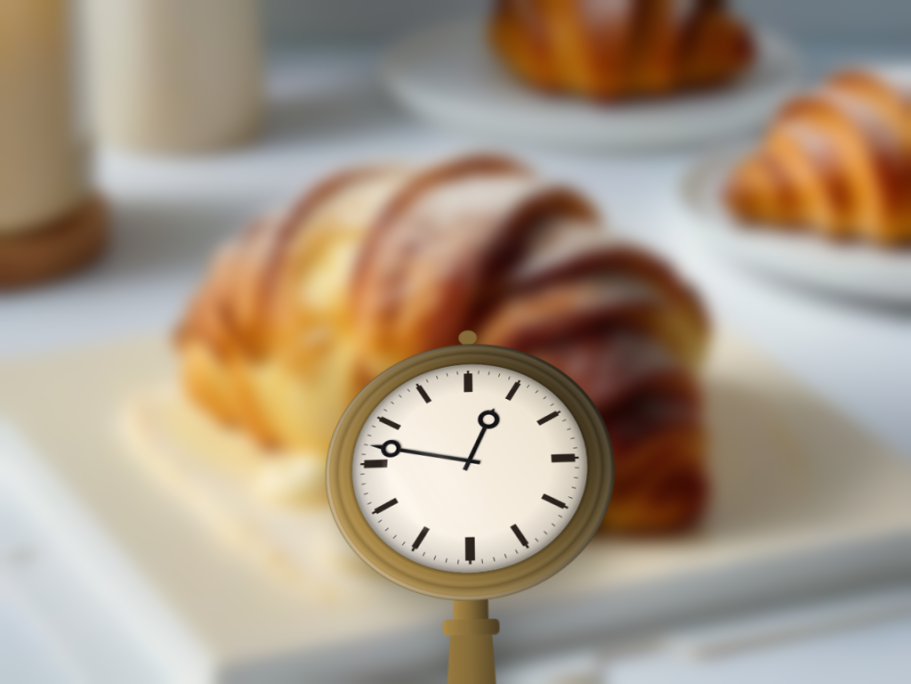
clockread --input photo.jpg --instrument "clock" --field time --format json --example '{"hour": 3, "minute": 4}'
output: {"hour": 12, "minute": 47}
